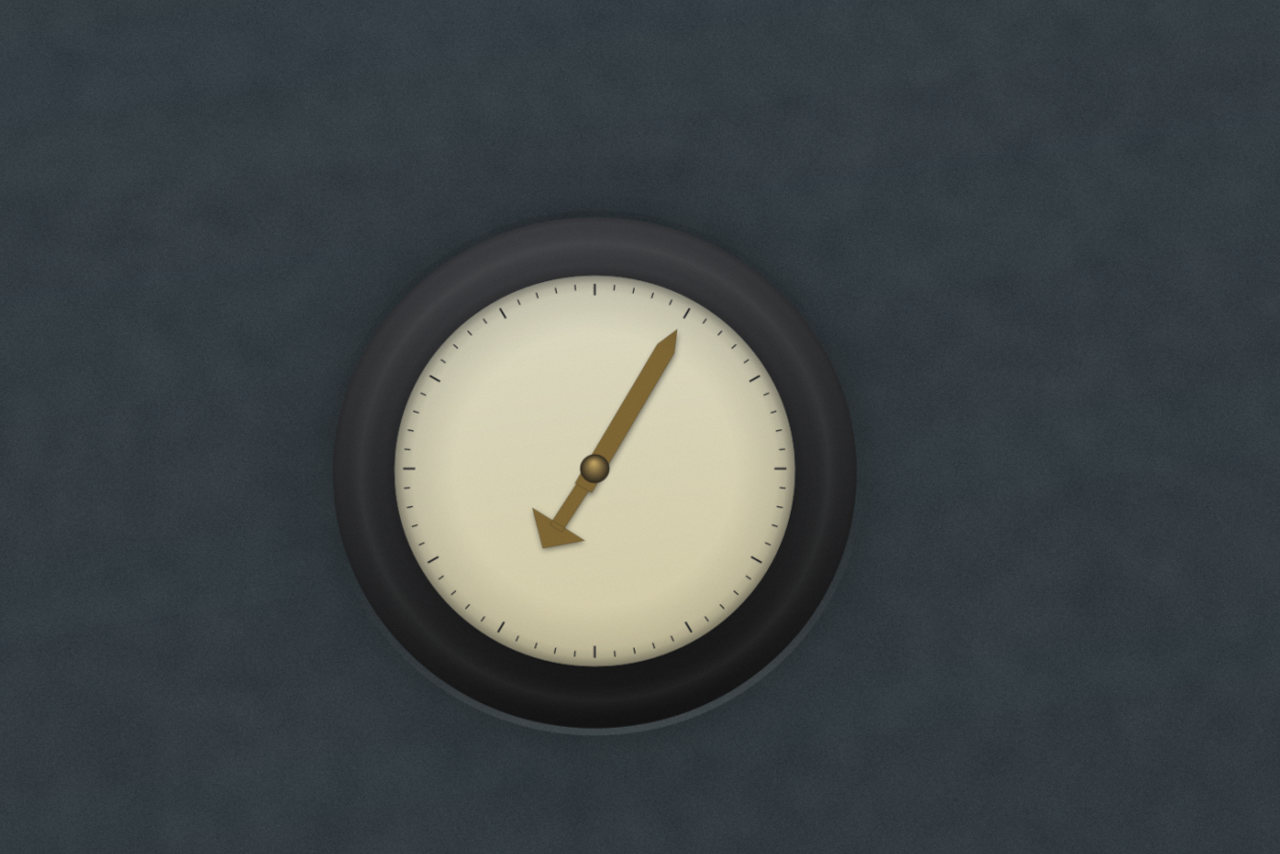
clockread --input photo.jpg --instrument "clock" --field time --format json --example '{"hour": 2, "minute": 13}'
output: {"hour": 7, "minute": 5}
